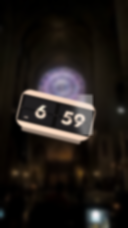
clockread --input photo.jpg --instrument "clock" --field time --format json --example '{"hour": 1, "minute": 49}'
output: {"hour": 6, "minute": 59}
